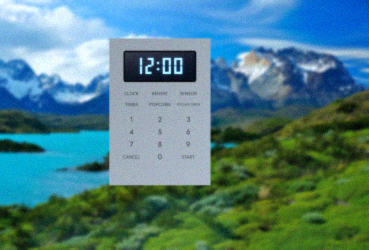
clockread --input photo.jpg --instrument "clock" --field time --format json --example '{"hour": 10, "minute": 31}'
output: {"hour": 12, "minute": 0}
